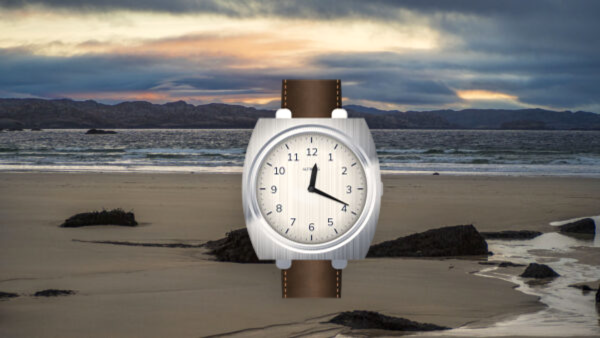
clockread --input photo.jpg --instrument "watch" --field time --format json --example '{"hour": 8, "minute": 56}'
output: {"hour": 12, "minute": 19}
